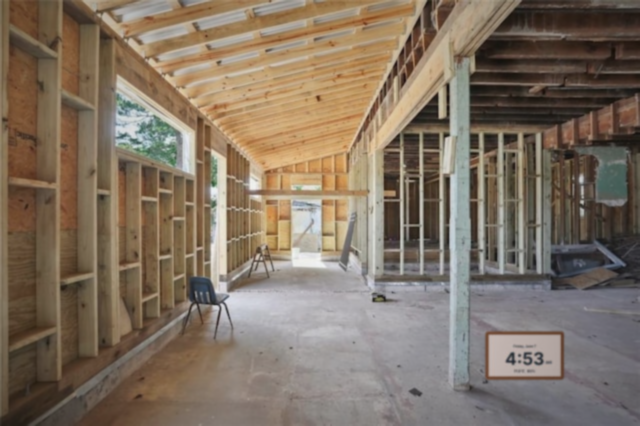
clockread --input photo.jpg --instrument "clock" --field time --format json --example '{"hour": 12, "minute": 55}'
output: {"hour": 4, "minute": 53}
